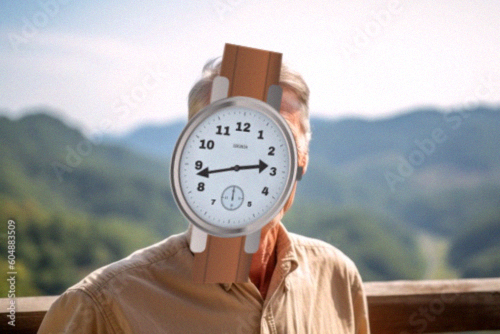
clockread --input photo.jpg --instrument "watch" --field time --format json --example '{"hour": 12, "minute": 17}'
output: {"hour": 2, "minute": 43}
